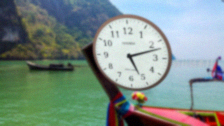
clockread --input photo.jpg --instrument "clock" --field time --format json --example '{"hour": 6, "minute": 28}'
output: {"hour": 5, "minute": 12}
